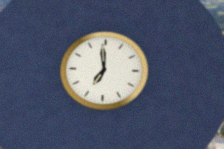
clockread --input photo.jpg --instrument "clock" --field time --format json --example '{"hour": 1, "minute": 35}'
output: {"hour": 6, "minute": 59}
